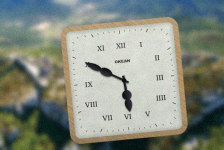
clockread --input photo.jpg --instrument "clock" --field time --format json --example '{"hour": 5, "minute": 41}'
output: {"hour": 5, "minute": 50}
